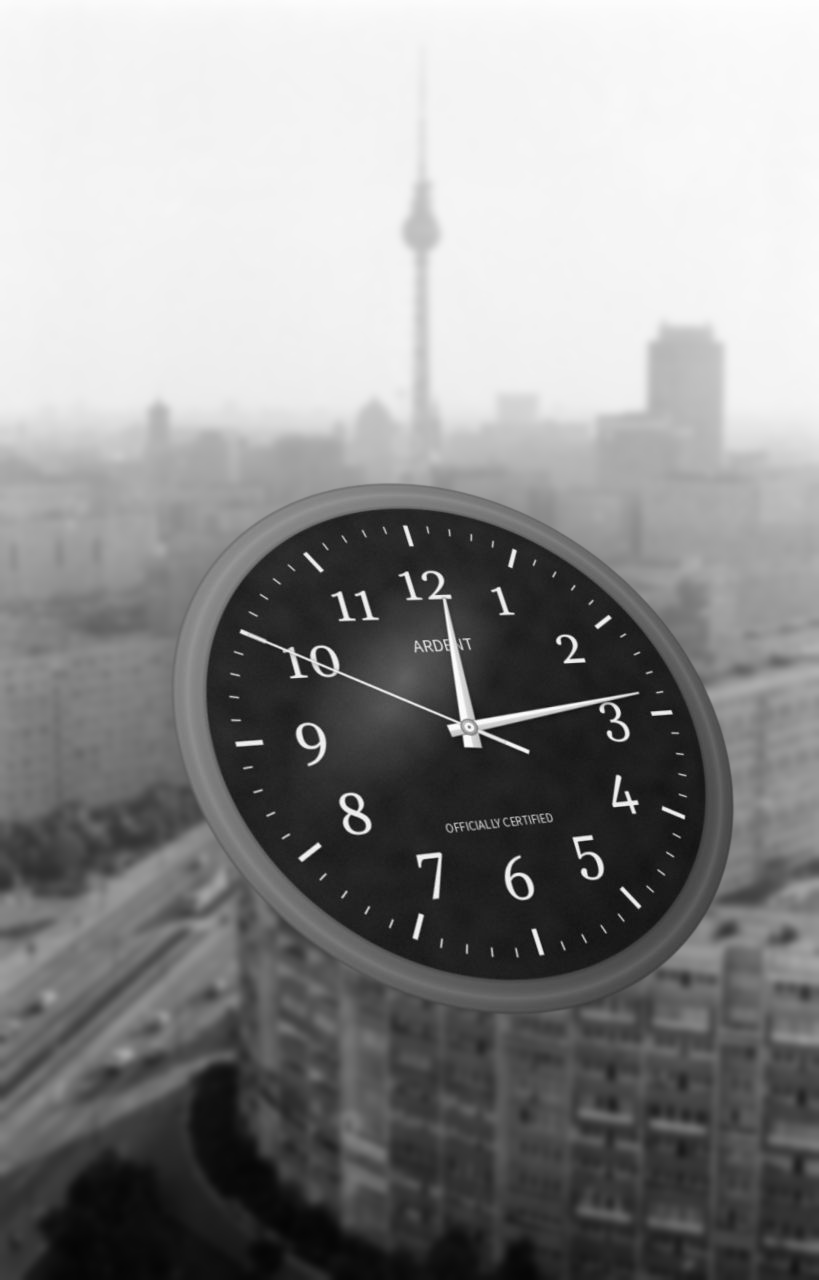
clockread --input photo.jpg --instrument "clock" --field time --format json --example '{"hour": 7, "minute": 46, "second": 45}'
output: {"hour": 12, "minute": 13, "second": 50}
